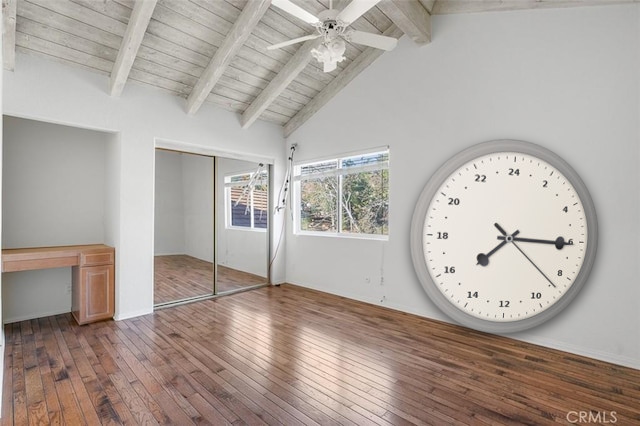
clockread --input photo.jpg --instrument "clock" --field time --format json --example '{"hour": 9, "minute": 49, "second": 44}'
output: {"hour": 15, "minute": 15, "second": 22}
